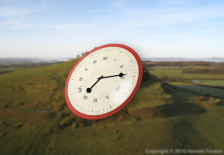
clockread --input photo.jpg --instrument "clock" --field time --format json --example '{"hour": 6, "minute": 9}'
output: {"hour": 7, "minute": 14}
